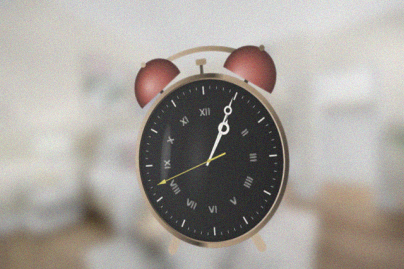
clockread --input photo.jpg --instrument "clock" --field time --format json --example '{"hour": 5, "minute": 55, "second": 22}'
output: {"hour": 1, "minute": 4, "second": 42}
